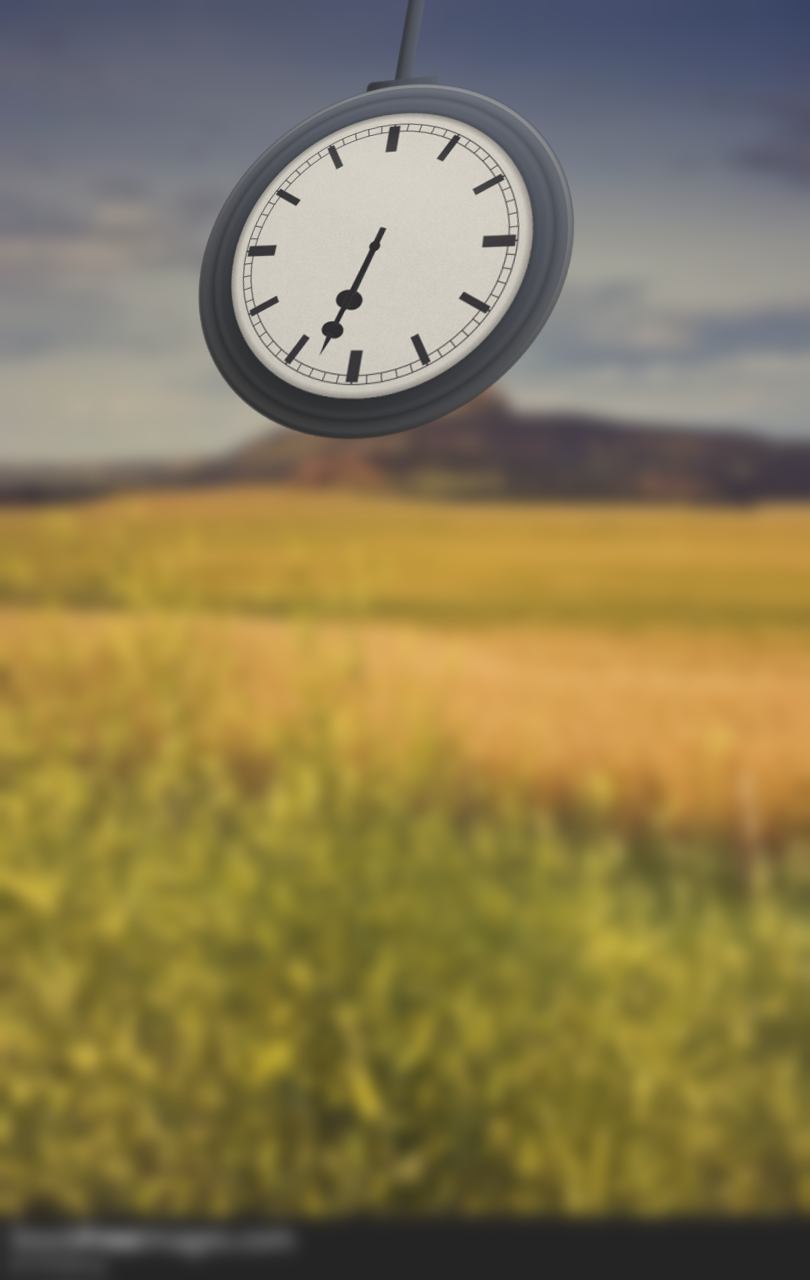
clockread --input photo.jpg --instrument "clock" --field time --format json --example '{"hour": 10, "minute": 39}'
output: {"hour": 6, "minute": 33}
